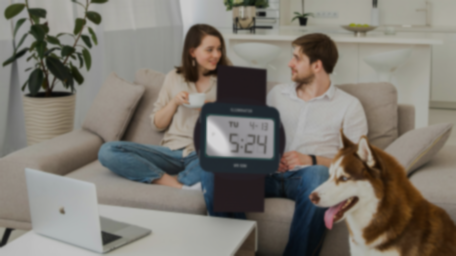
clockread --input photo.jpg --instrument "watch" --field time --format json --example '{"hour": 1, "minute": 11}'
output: {"hour": 5, "minute": 24}
